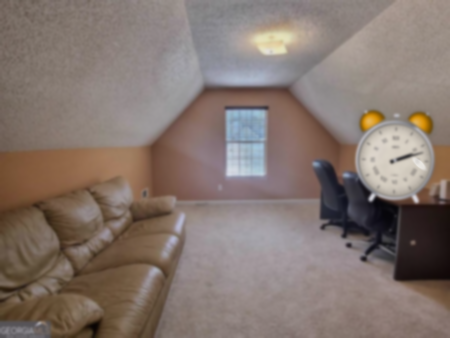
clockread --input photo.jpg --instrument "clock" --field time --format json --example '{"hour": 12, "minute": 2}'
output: {"hour": 2, "minute": 12}
